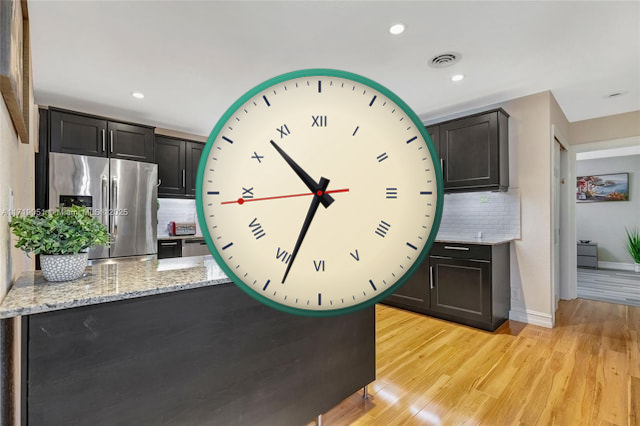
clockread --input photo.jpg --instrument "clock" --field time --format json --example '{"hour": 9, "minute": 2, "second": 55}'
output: {"hour": 10, "minute": 33, "second": 44}
